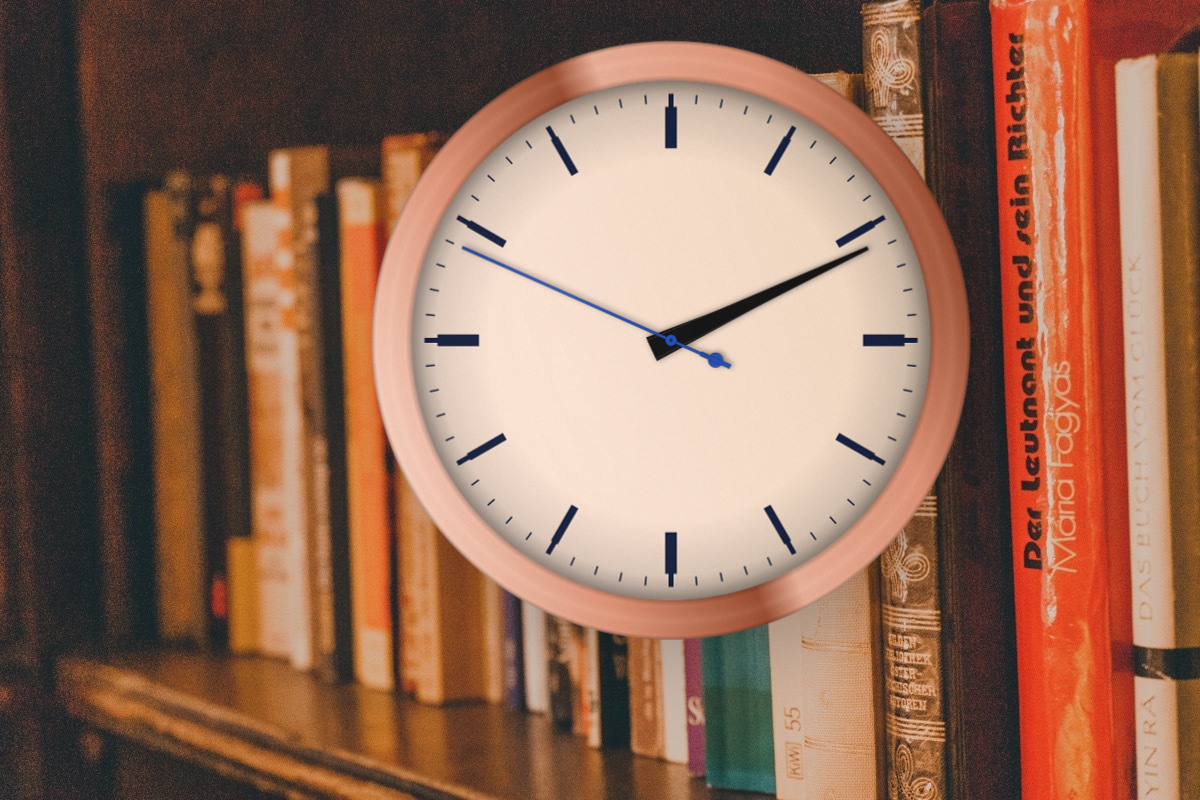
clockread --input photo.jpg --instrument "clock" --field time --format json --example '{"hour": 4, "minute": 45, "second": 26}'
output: {"hour": 2, "minute": 10, "second": 49}
